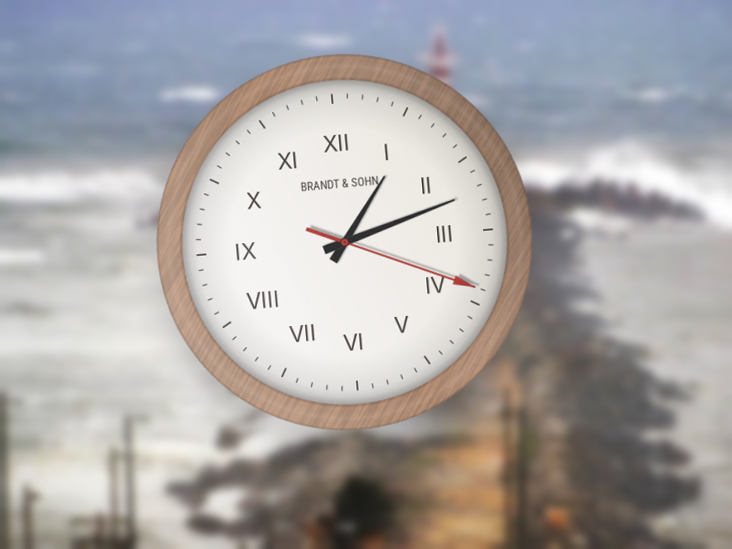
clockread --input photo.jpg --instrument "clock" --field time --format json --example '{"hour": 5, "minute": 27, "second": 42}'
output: {"hour": 1, "minute": 12, "second": 19}
